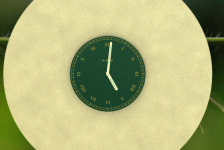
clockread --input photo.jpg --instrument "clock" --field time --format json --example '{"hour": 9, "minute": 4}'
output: {"hour": 5, "minute": 1}
